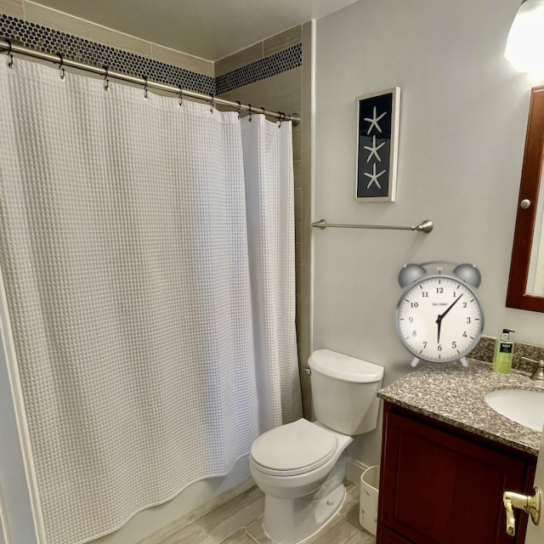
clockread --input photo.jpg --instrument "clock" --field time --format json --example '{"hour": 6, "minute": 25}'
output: {"hour": 6, "minute": 7}
